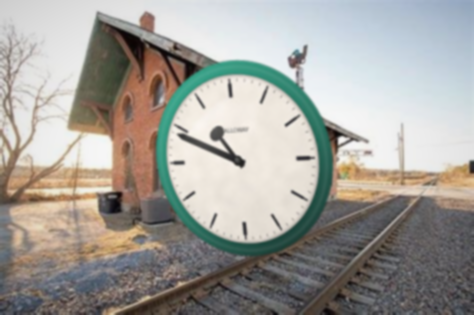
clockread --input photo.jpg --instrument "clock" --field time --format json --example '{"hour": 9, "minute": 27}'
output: {"hour": 10, "minute": 49}
